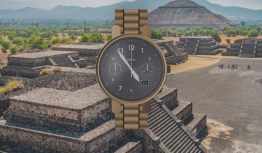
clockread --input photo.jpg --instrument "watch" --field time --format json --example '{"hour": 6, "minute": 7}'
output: {"hour": 4, "minute": 54}
